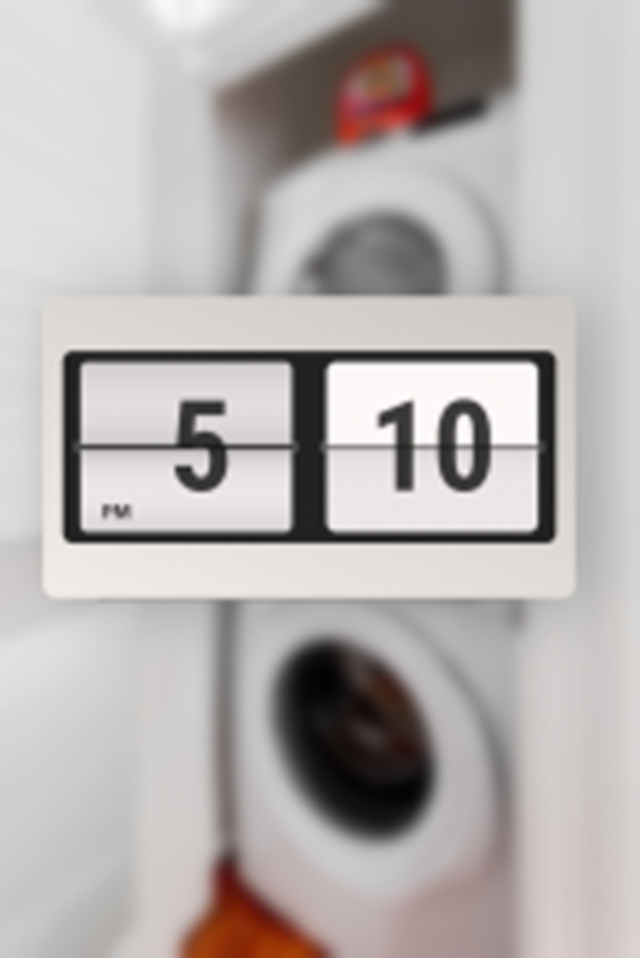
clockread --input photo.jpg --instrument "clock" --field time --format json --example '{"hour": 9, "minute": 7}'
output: {"hour": 5, "minute": 10}
